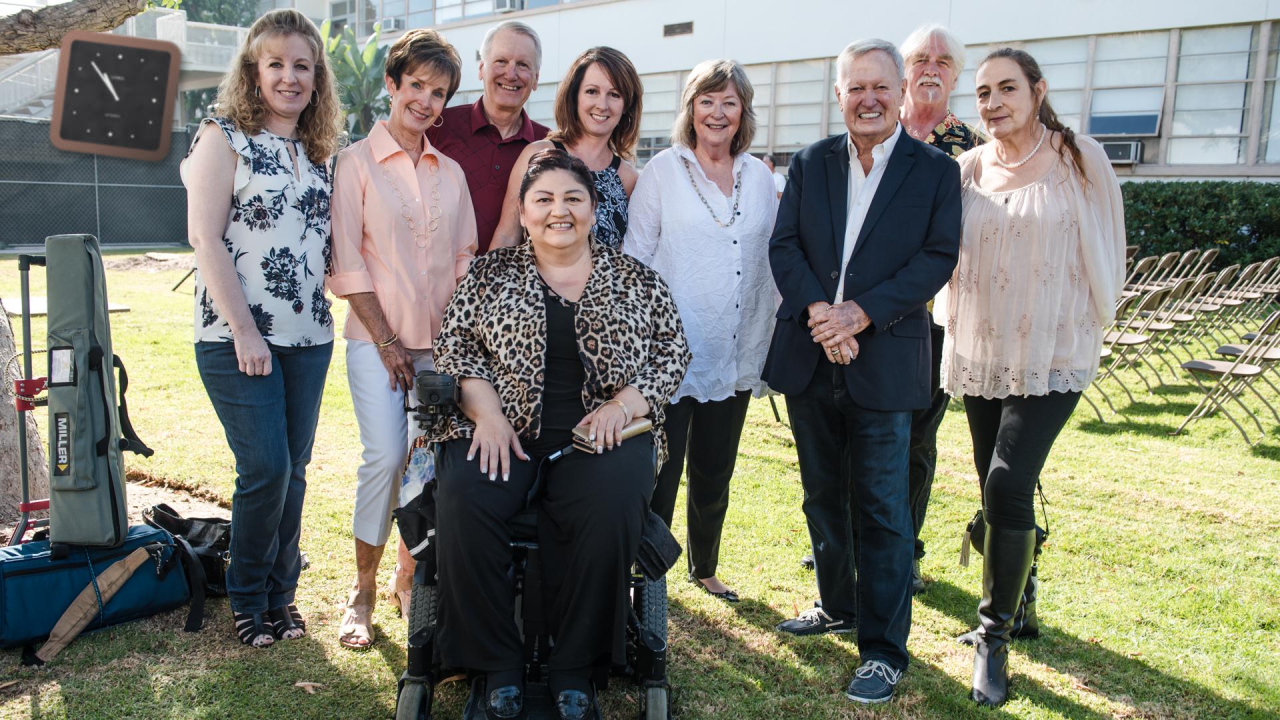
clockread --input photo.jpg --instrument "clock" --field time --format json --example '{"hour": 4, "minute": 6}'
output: {"hour": 10, "minute": 53}
